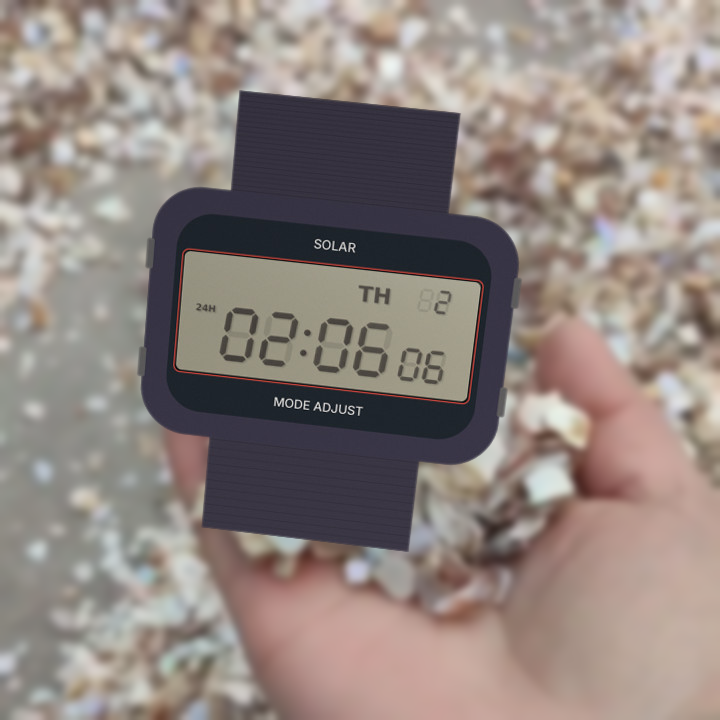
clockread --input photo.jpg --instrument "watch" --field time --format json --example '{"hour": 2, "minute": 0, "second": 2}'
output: {"hour": 2, "minute": 6, "second": 6}
